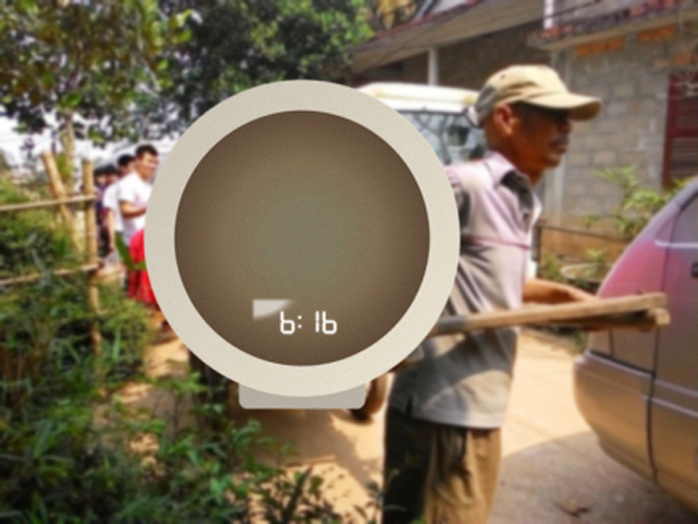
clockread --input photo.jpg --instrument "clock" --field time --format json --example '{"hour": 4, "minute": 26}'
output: {"hour": 6, "minute": 16}
